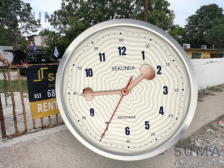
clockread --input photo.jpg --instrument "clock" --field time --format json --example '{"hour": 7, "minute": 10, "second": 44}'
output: {"hour": 1, "minute": 44, "second": 35}
